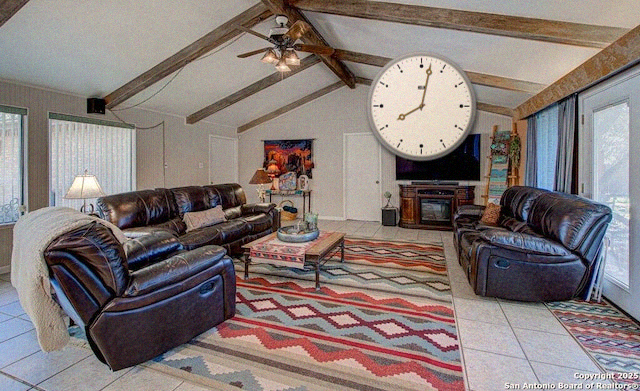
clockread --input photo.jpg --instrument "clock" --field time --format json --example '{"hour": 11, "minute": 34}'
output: {"hour": 8, "minute": 2}
